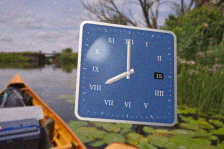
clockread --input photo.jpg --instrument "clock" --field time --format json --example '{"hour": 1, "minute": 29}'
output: {"hour": 8, "minute": 0}
